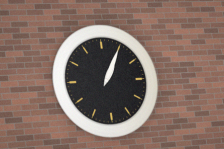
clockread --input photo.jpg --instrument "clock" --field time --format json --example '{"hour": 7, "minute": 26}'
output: {"hour": 1, "minute": 5}
